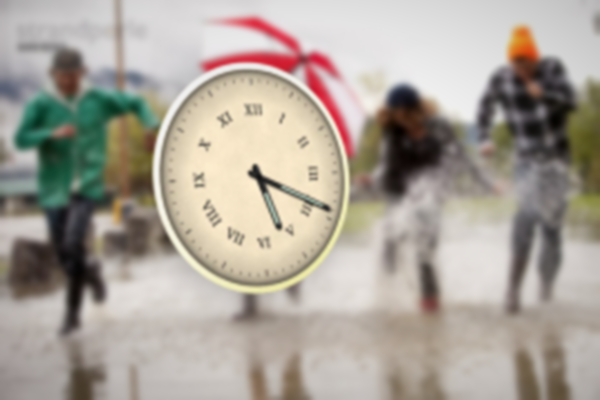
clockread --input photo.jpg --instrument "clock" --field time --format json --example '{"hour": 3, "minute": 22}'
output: {"hour": 5, "minute": 19}
